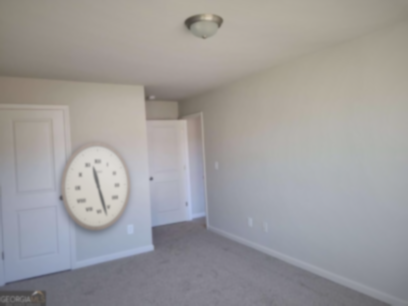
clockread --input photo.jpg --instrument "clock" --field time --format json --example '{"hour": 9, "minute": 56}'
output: {"hour": 11, "minute": 27}
